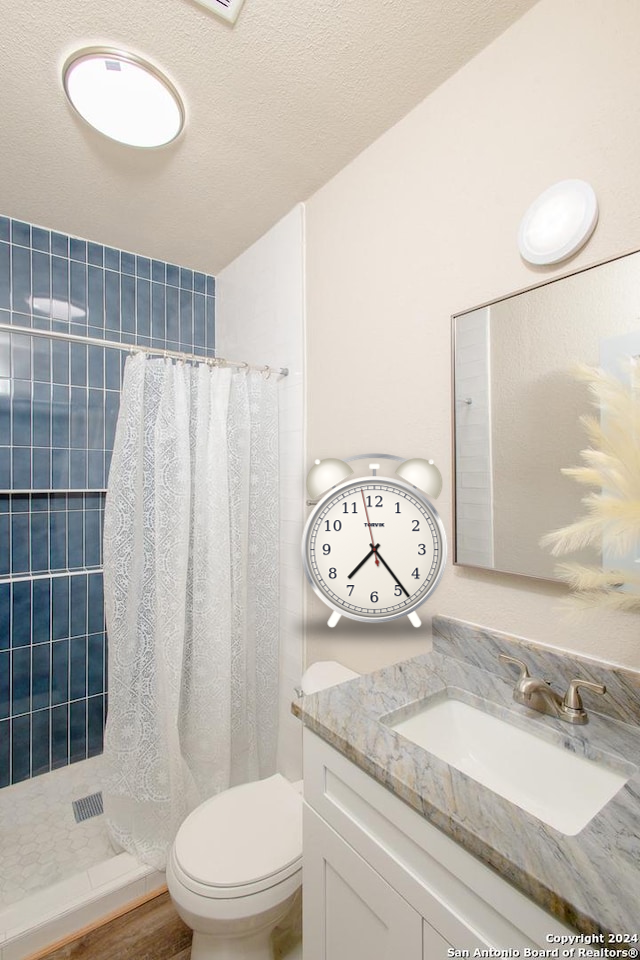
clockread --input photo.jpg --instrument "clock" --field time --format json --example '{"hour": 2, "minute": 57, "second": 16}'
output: {"hour": 7, "minute": 23, "second": 58}
